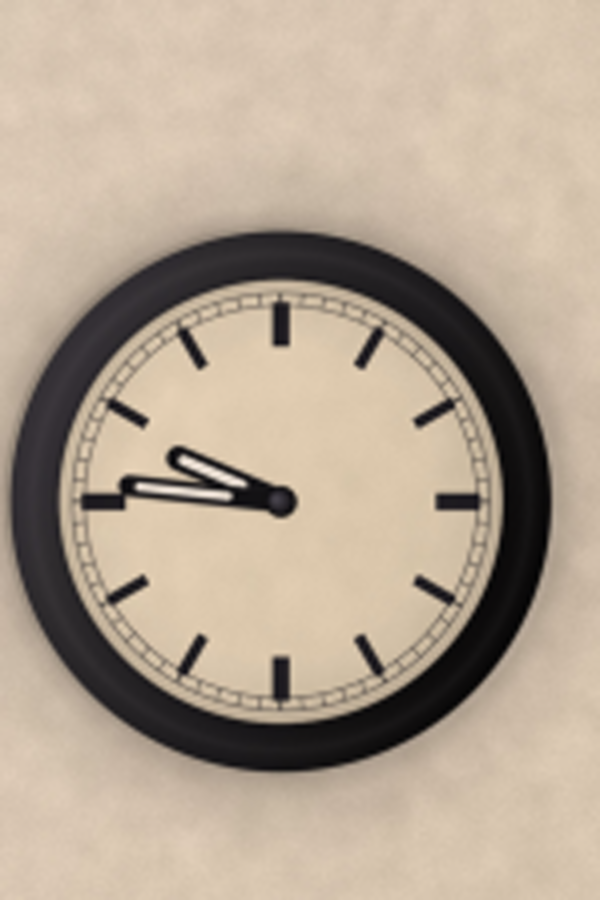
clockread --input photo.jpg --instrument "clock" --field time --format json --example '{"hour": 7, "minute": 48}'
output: {"hour": 9, "minute": 46}
